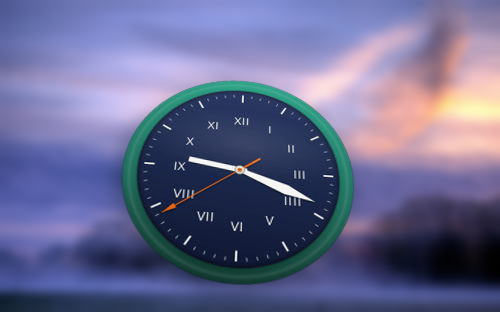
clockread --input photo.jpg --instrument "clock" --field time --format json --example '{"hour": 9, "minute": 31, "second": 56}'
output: {"hour": 9, "minute": 18, "second": 39}
